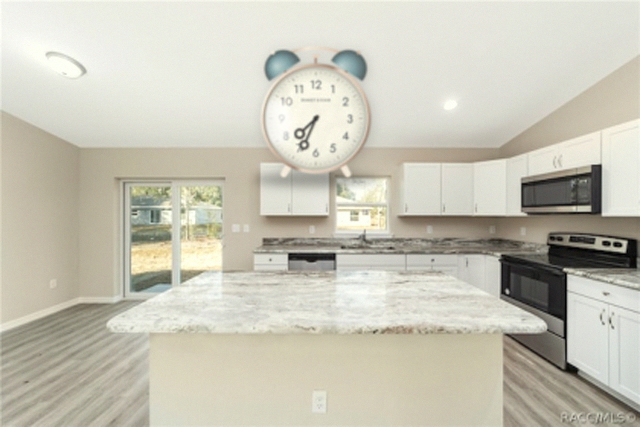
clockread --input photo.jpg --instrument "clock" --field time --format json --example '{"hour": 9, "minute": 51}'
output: {"hour": 7, "minute": 34}
